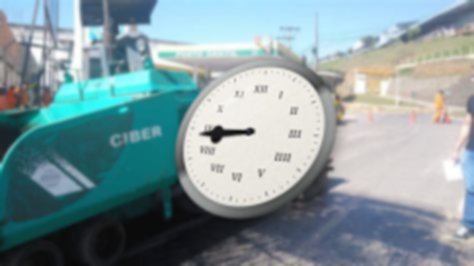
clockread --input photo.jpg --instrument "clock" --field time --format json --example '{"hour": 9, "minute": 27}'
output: {"hour": 8, "minute": 44}
